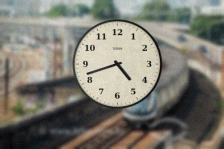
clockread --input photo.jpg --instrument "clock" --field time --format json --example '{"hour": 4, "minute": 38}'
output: {"hour": 4, "minute": 42}
